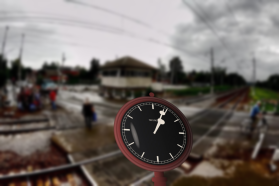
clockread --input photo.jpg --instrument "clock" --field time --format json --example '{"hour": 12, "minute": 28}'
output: {"hour": 1, "minute": 4}
